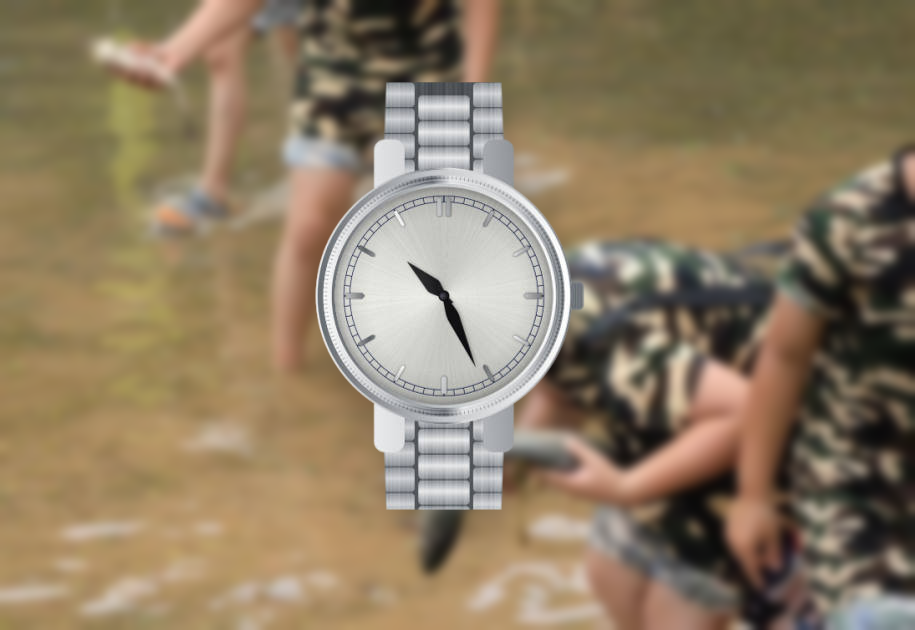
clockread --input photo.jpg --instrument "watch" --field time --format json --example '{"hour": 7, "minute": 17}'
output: {"hour": 10, "minute": 26}
